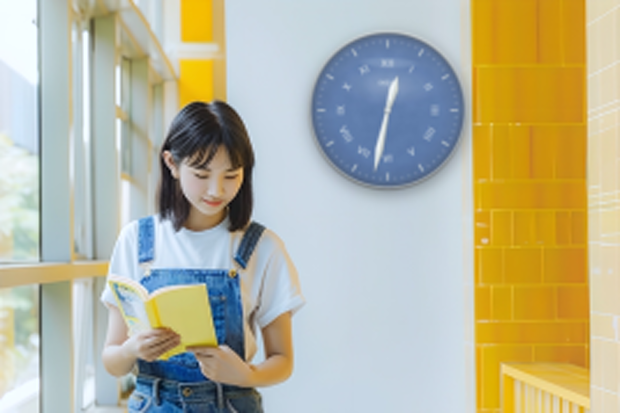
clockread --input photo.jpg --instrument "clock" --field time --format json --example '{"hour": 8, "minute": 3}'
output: {"hour": 12, "minute": 32}
